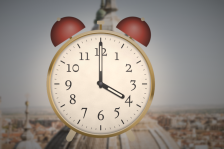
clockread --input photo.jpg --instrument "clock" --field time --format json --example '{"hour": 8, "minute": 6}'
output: {"hour": 4, "minute": 0}
